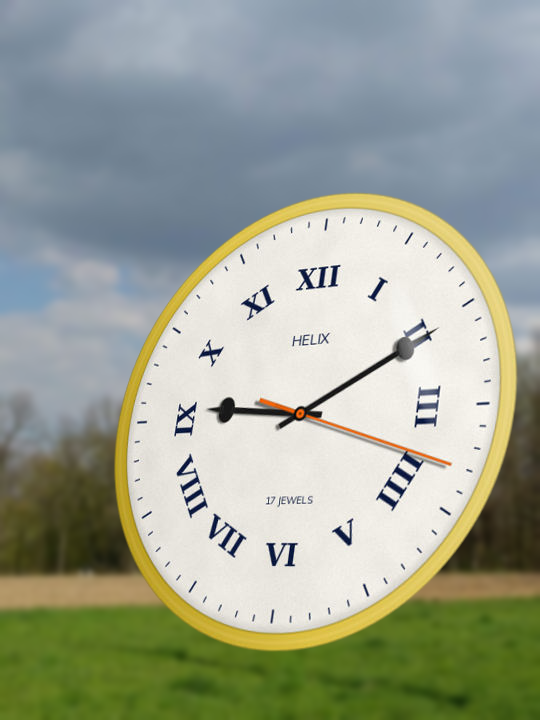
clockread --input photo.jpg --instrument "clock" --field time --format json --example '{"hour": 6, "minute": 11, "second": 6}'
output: {"hour": 9, "minute": 10, "second": 18}
